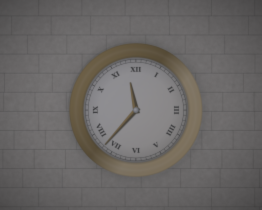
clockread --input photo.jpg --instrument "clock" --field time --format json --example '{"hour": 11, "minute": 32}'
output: {"hour": 11, "minute": 37}
